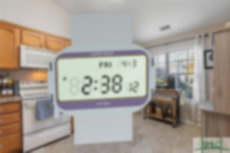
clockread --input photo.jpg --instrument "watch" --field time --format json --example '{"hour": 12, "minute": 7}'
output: {"hour": 2, "minute": 38}
